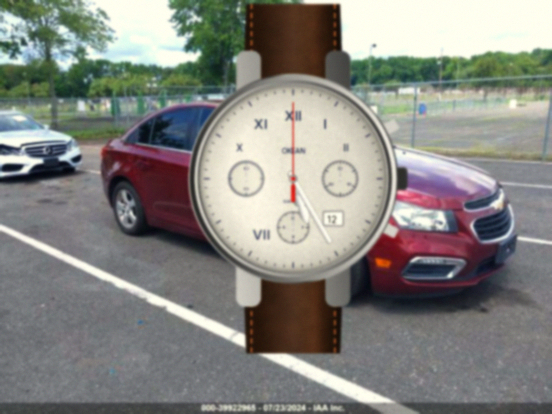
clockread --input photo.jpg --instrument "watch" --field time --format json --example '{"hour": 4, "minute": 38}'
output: {"hour": 5, "minute": 25}
